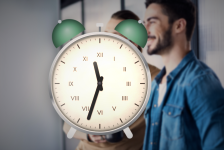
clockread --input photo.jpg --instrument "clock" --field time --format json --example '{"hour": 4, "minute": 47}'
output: {"hour": 11, "minute": 33}
